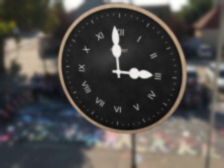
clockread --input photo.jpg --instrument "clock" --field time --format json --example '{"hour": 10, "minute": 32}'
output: {"hour": 2, "minute": 59}
